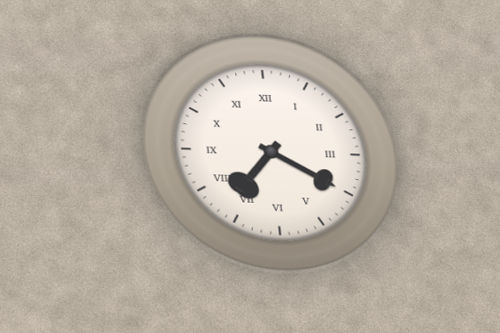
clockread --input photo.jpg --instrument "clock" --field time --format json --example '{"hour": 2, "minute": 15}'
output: {"hour": 7, "minute": 20}
